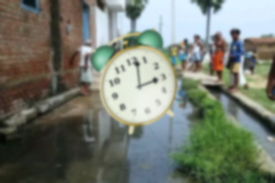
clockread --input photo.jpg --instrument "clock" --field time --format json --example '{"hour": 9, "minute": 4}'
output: {"hour": 3, "minute": 2}
